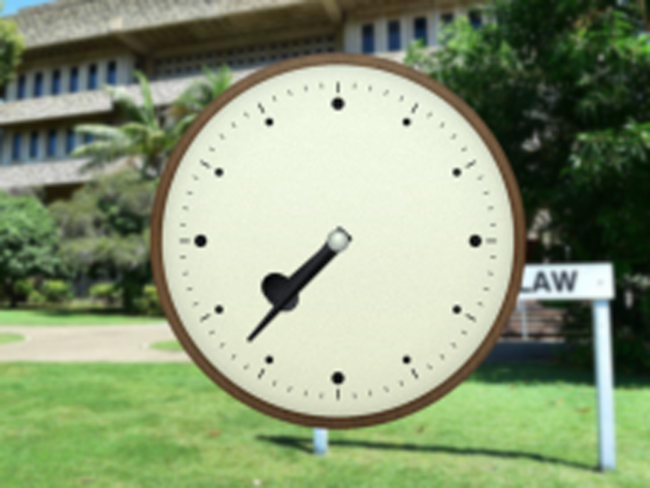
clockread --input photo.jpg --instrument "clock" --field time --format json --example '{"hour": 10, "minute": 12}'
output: {"hour": 7, "minute": 37}
